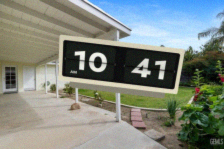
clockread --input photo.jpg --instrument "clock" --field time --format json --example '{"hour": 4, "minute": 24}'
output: {"hour": 10, "minute": 41}
